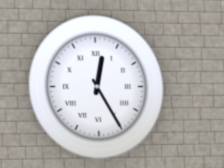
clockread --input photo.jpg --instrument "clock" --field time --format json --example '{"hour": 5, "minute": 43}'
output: {"hour": 12, "minute": 25}
